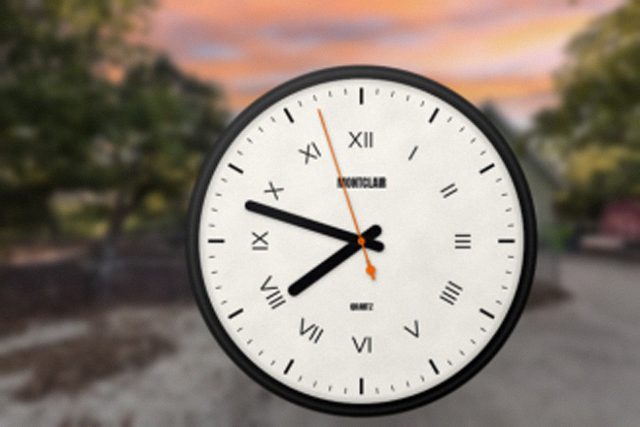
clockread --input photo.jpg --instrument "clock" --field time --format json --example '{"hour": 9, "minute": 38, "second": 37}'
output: {"hour": 7, "minute": 47, "second": 57}
